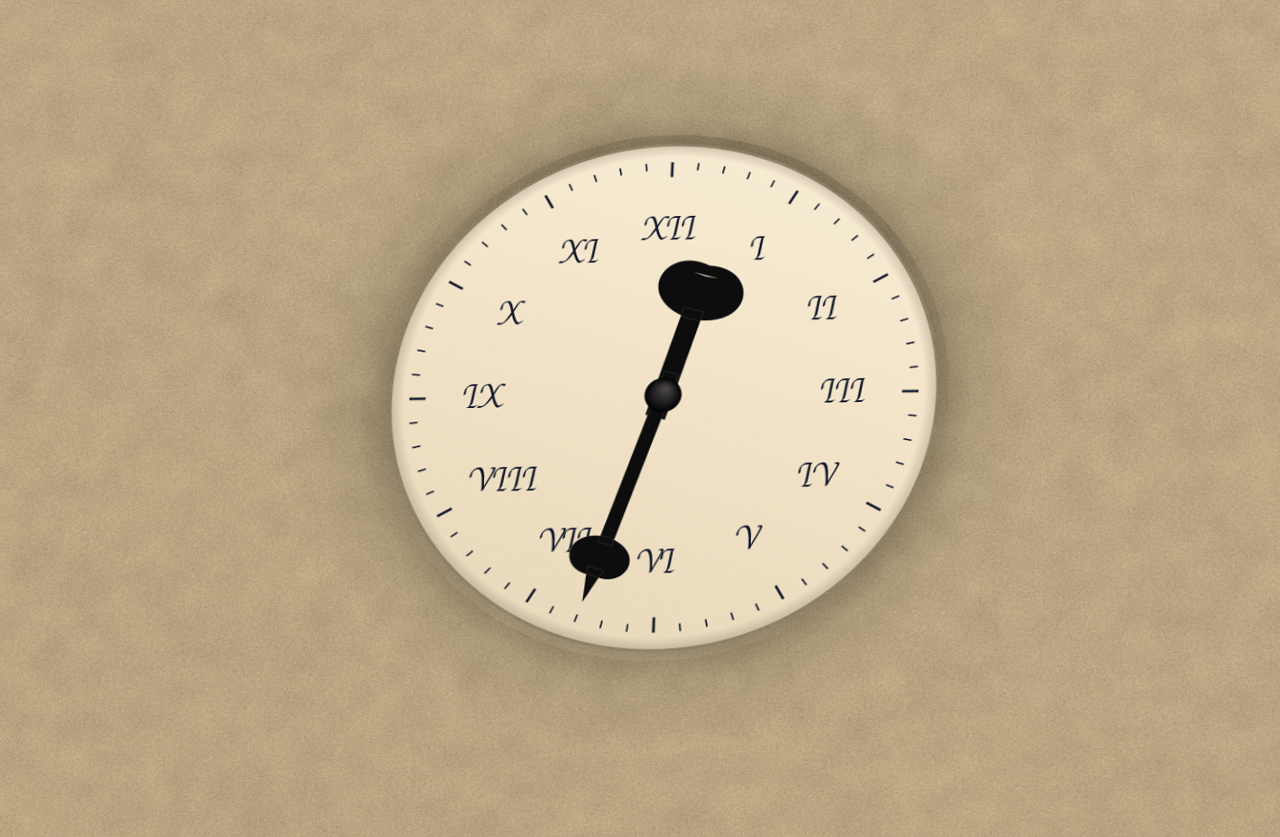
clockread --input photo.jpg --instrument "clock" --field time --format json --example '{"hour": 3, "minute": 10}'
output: {"hour": 12, "minute": 33}
